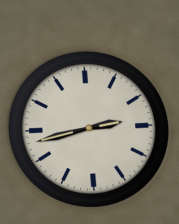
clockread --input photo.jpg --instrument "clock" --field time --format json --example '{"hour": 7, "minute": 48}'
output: {"hour": 2, "minute": 43}
